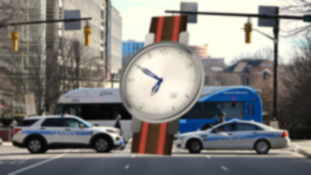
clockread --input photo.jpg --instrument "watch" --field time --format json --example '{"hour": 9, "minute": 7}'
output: {"hour": 6, "minute": 50}
